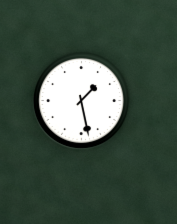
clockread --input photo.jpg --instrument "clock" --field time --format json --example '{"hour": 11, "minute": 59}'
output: {"hour": 1, "minute": 28}
